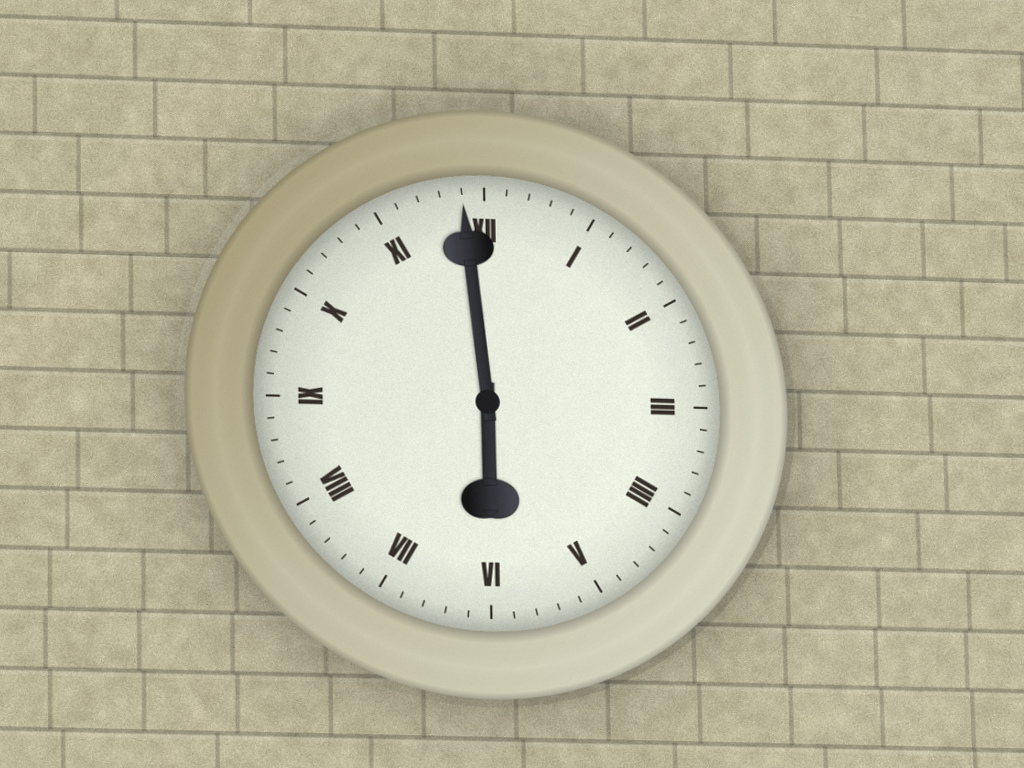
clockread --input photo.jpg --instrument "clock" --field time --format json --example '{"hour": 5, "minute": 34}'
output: {"hour": 5, "minute": 59}
